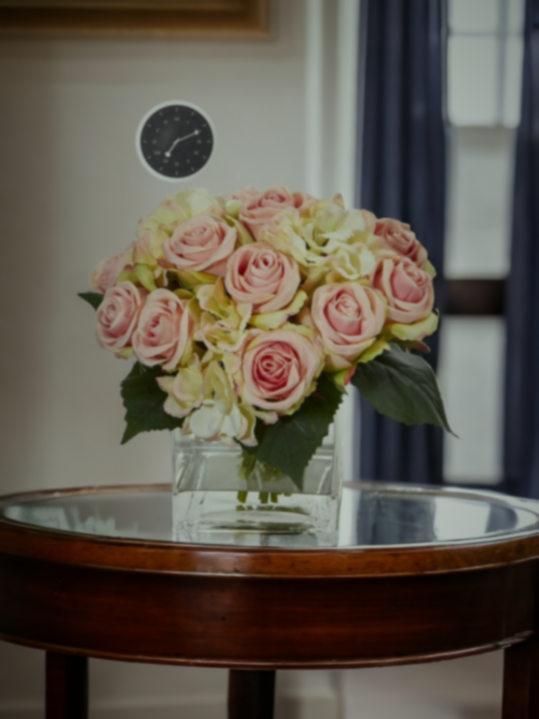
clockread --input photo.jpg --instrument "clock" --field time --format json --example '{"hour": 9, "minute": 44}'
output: {"hour": 7, "minute": 11}
